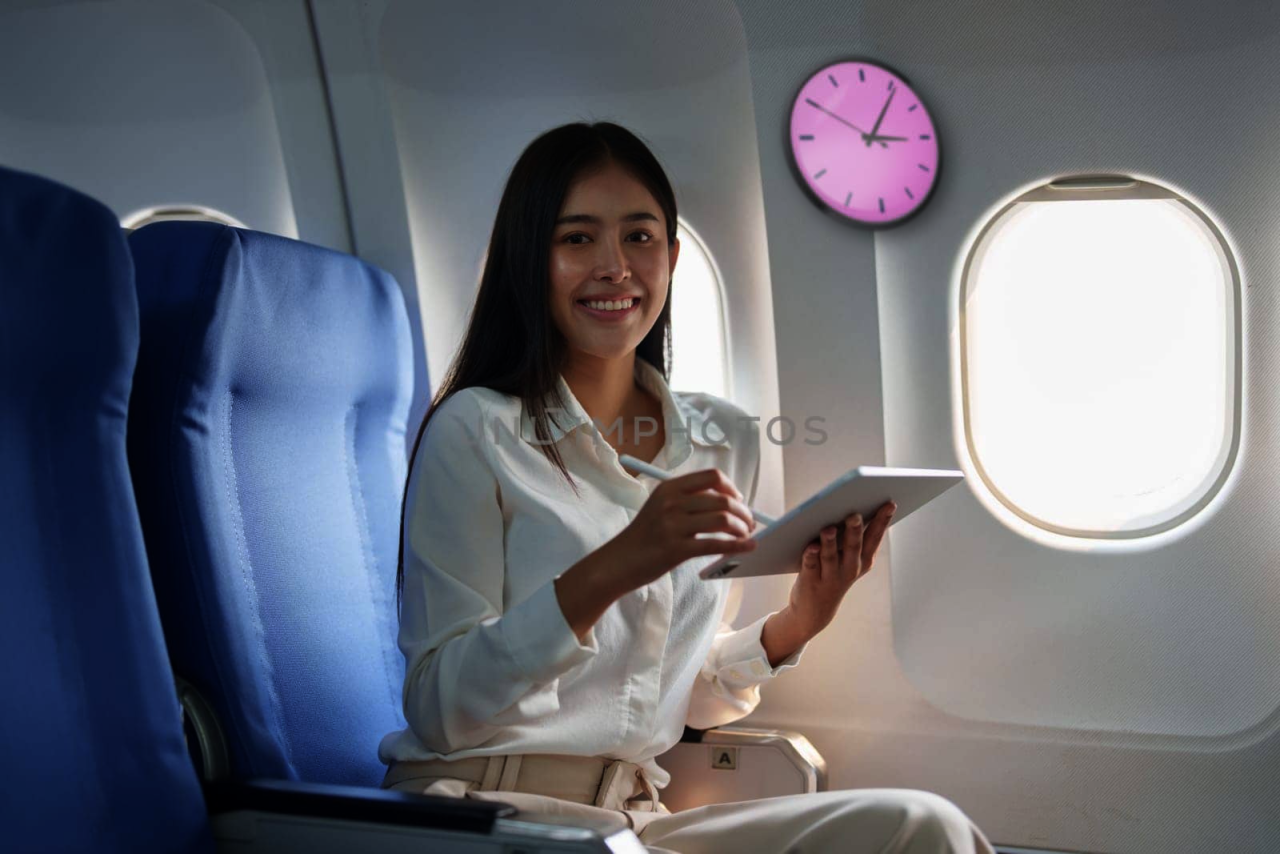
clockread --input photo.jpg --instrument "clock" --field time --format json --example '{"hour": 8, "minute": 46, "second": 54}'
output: {"hour": 3, "minute": 5, "second": 50}
